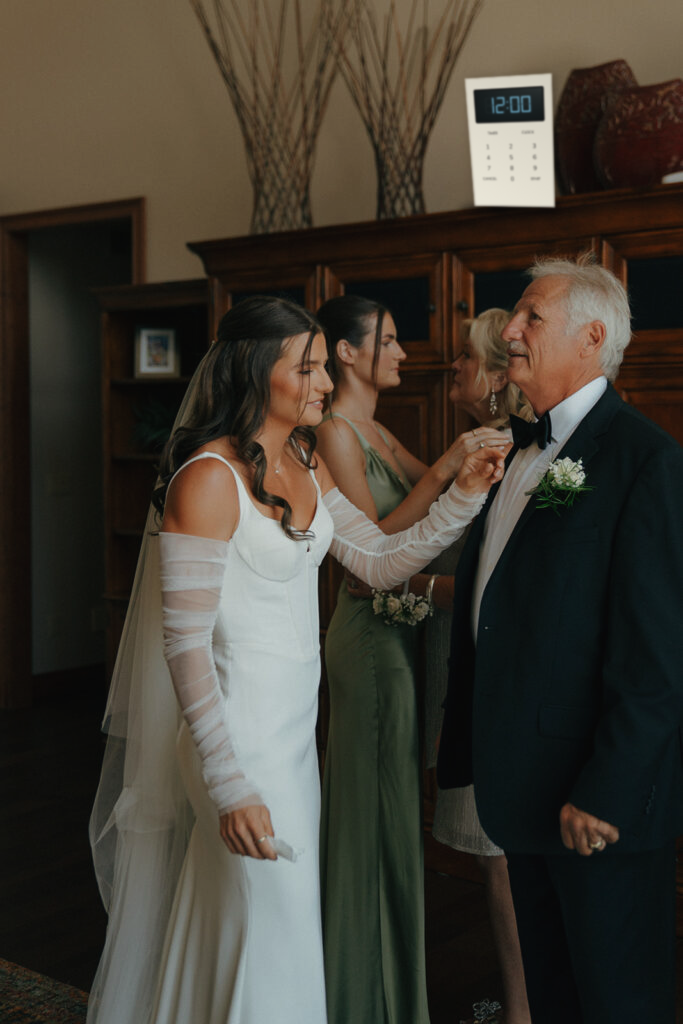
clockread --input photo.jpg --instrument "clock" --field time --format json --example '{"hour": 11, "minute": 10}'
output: {"hour": 12, "minute": 0}
